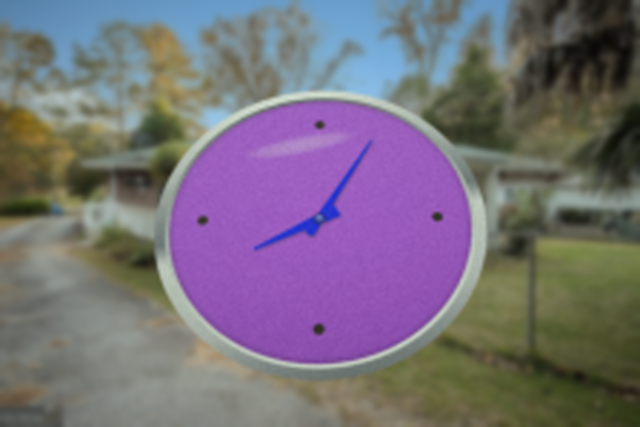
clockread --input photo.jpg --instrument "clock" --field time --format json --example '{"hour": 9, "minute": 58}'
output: {"hour": 8, "minute": 5}
